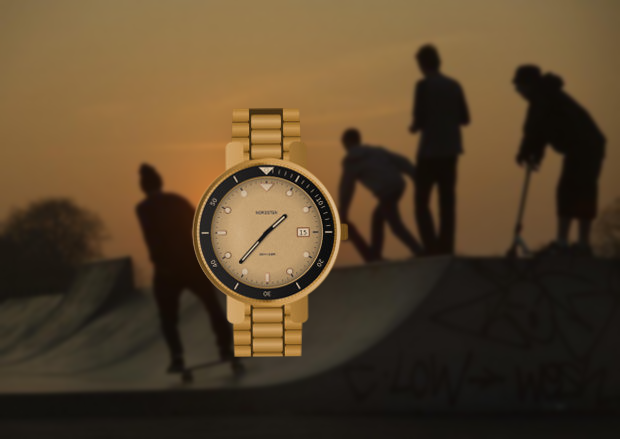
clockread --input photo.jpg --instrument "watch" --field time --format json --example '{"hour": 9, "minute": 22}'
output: {"hour": 1, "minute": 37}
